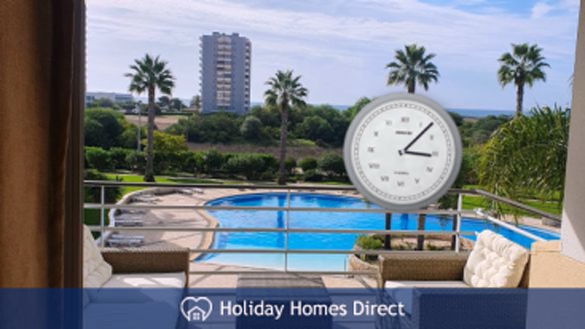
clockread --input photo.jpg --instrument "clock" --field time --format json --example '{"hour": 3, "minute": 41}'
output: {"hour": 3, "minute": 7}
